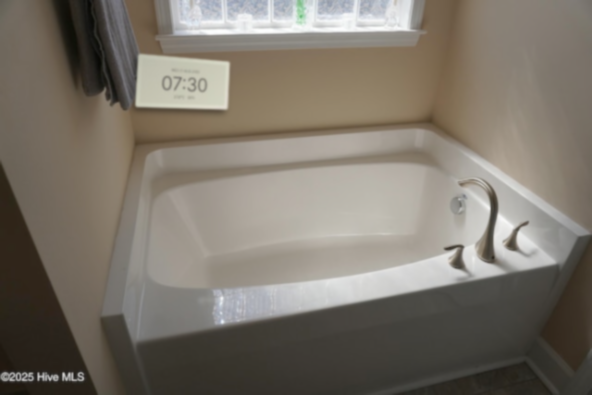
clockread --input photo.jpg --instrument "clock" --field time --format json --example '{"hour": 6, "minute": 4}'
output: {"hour": 7, "minute": 30}
